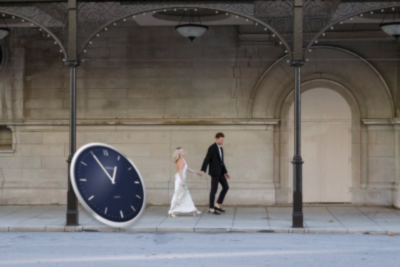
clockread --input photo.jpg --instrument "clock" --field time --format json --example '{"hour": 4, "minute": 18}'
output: {"hour": 12, "minute": 55}
